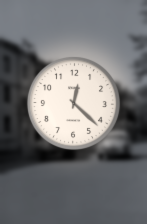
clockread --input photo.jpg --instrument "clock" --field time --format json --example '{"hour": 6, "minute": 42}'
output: {"hour": 12, "minute": 22}
